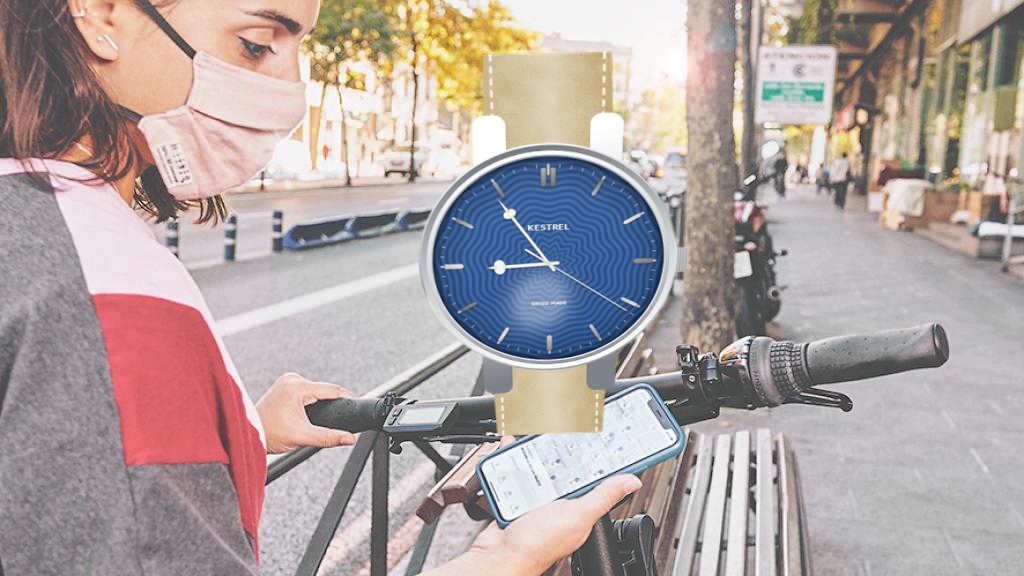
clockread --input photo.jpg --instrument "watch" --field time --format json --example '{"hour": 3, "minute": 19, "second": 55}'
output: {"hour": 8, "minute": 54, "second": 21}
